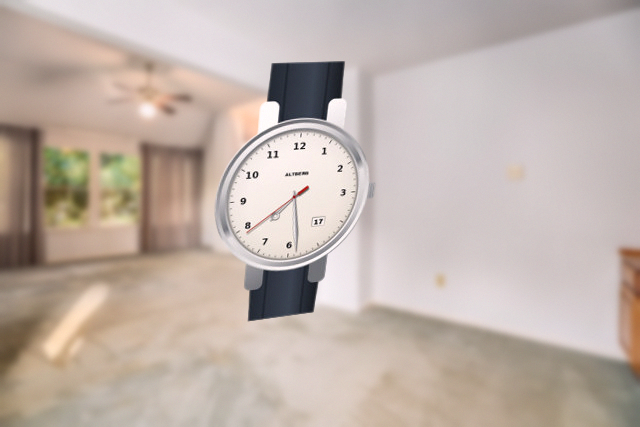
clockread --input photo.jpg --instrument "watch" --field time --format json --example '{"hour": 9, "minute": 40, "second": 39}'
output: {"hour": 7, "minute": 28, "second": 39}
